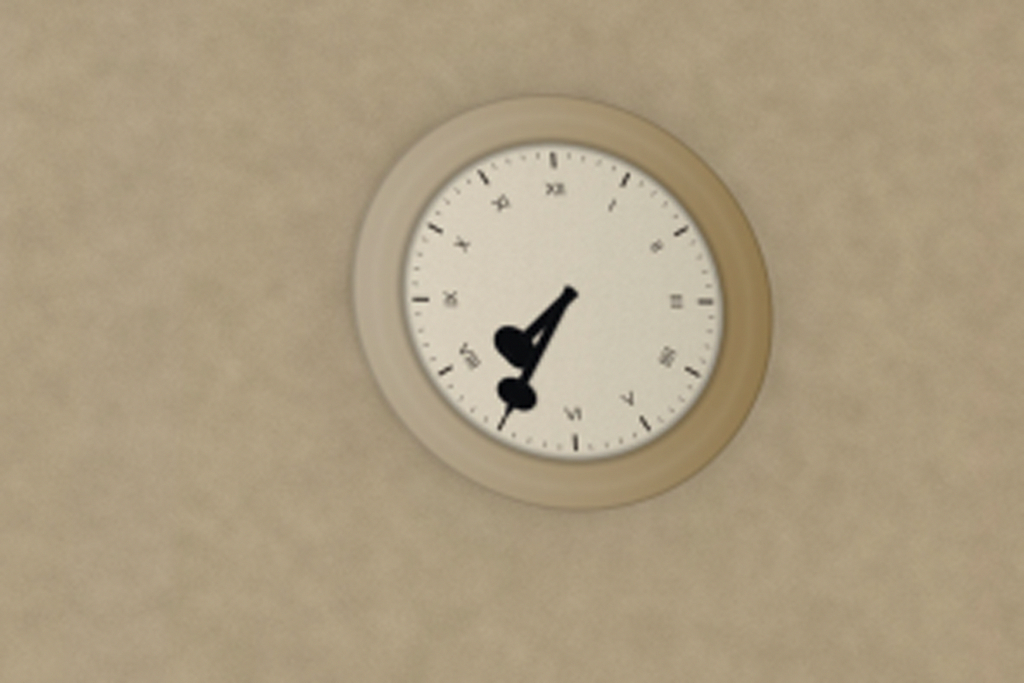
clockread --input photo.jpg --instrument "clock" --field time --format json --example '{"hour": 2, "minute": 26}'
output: {"hour": 7, "minute": 35}
